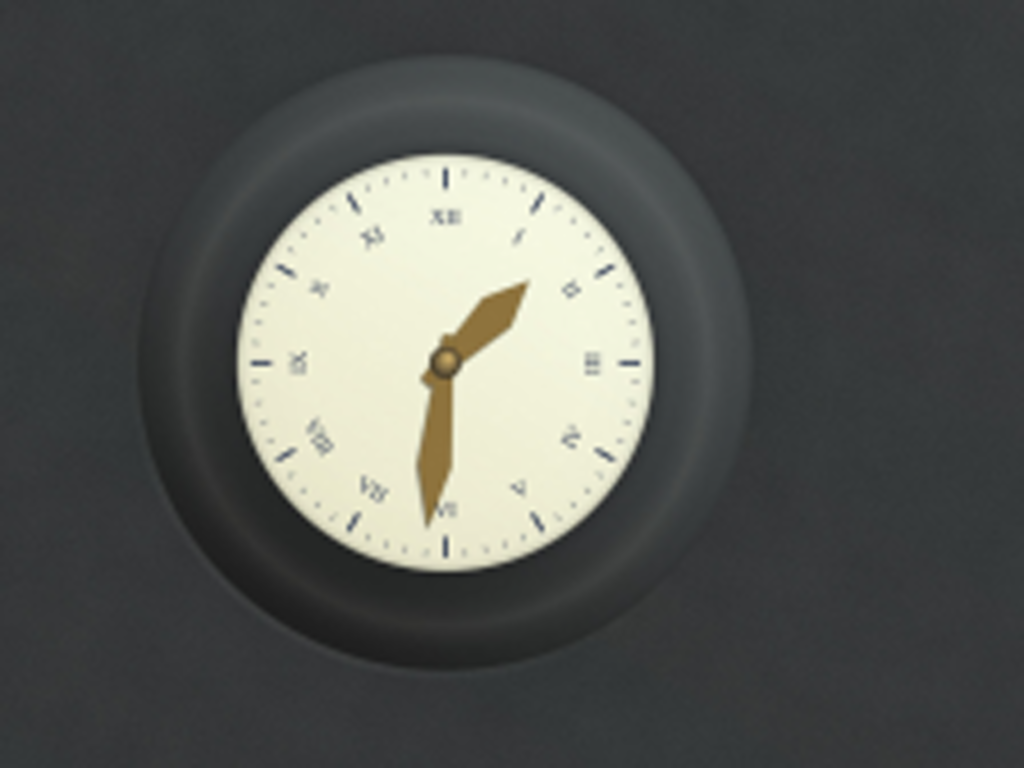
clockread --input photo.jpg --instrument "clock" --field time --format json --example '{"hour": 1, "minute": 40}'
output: {"hour": 1, "minute": 31}
